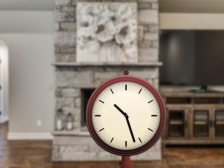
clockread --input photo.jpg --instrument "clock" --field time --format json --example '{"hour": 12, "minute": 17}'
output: {"hour": 10, "minute": 27}
